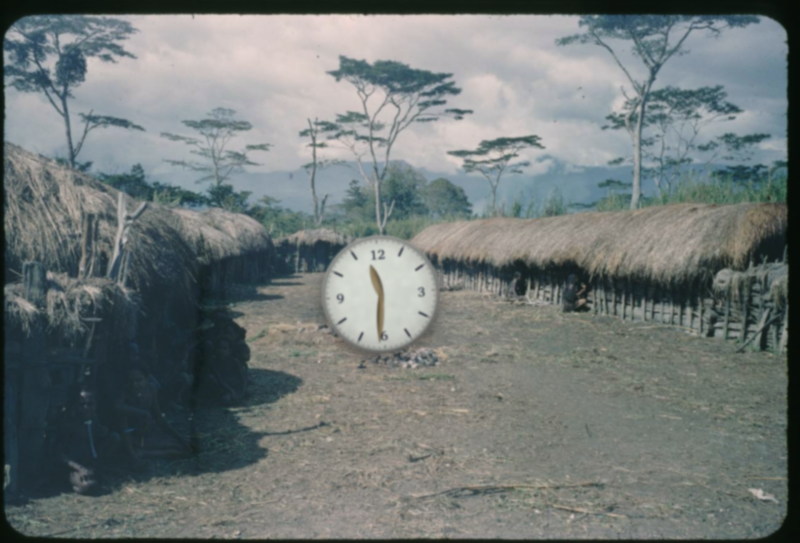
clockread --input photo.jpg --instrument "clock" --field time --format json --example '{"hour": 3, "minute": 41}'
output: {"hour": 11, "minute": 31}
